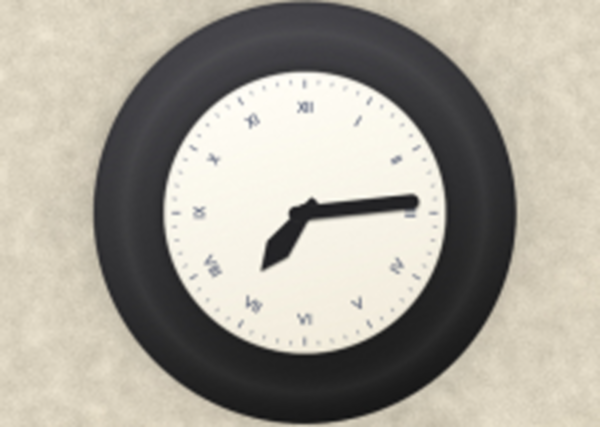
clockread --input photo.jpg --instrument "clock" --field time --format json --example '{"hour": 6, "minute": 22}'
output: {"hour": 7, "minute": 14}
